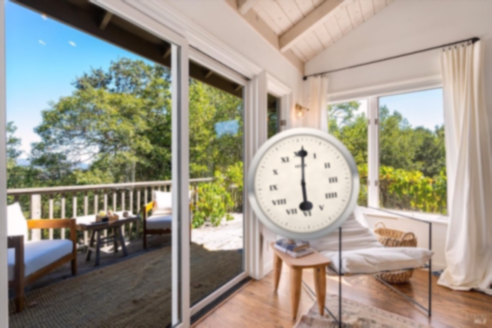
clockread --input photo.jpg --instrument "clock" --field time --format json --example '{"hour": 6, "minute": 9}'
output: {"hour": 6, "minute": 1}
